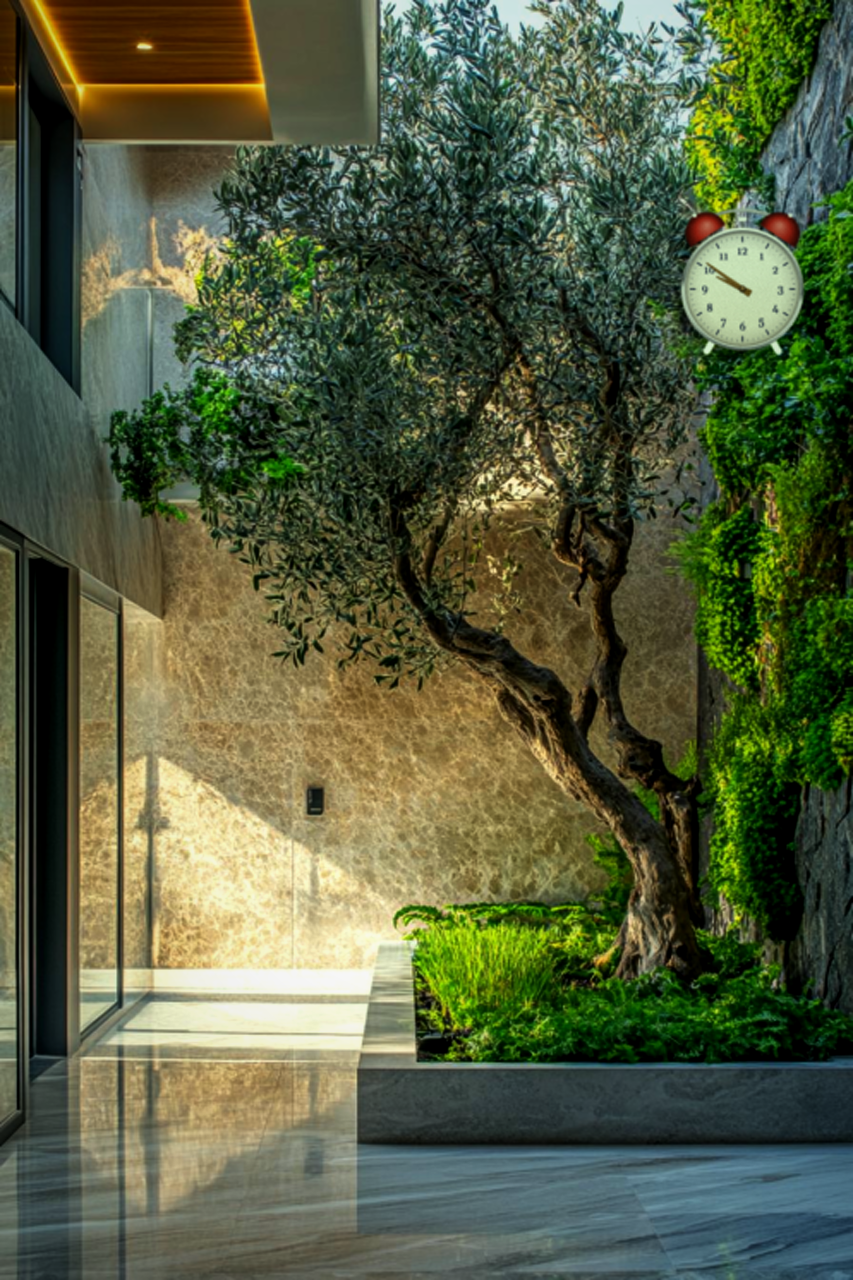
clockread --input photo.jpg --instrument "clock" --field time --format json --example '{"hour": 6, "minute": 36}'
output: {"hour": 9, "minute": 51}
